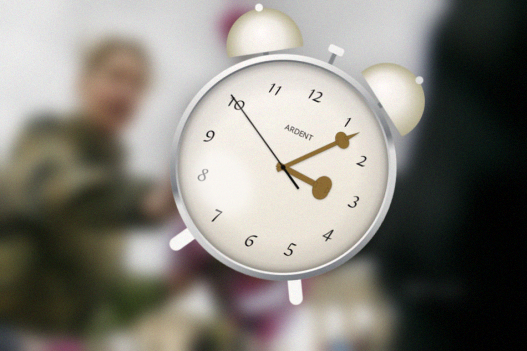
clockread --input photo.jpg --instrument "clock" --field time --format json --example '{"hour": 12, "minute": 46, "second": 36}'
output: {"hour": 3, "minute": 6, "second": 50}
